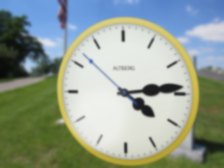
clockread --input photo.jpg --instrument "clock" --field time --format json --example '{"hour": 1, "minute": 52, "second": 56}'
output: {"hour": 4, "minute": 13, "second": 52}
